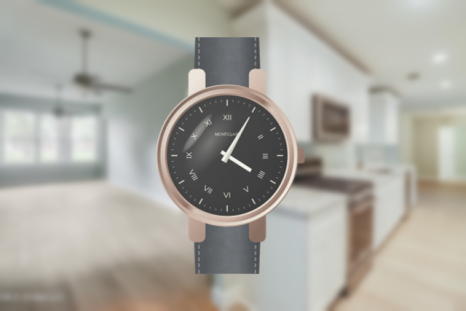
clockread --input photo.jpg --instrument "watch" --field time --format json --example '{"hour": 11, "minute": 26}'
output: {"hour": 4, "minute": 5}
